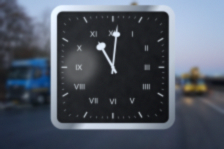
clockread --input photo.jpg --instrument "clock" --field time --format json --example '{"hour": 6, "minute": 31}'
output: {"hour": 11, "minute": 1}
